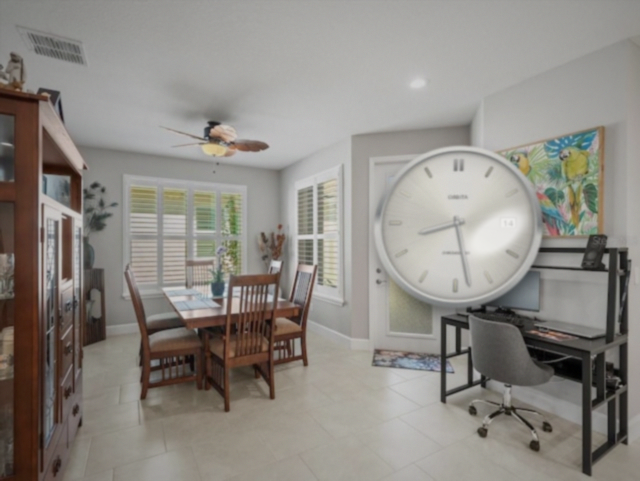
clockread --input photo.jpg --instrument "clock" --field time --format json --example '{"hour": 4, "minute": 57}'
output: {"hour": 8, "minute": 28}
